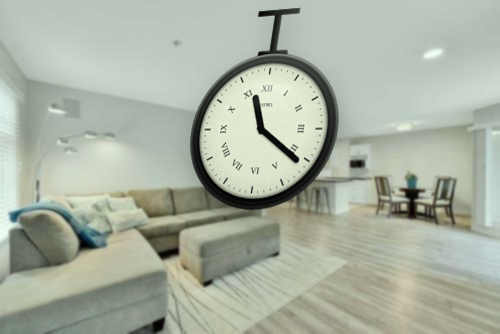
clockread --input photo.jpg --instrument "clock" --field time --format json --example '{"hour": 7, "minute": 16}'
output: {"hour": 11, "minute": 21}
